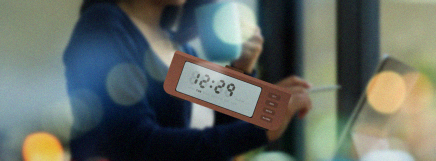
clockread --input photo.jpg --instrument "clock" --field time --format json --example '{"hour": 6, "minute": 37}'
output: {"hour": 12, "minute": 29}
